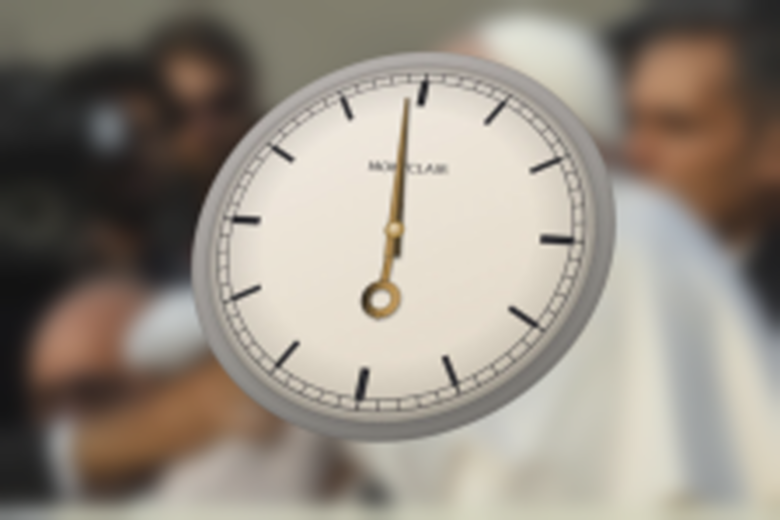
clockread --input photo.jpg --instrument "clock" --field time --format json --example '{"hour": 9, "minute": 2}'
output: {"hour": 5, "minute": 59}
